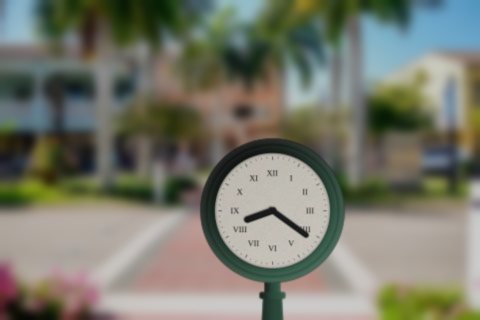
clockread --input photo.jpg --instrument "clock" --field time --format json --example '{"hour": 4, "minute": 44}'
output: {"hour": 8, "minute": 21}
